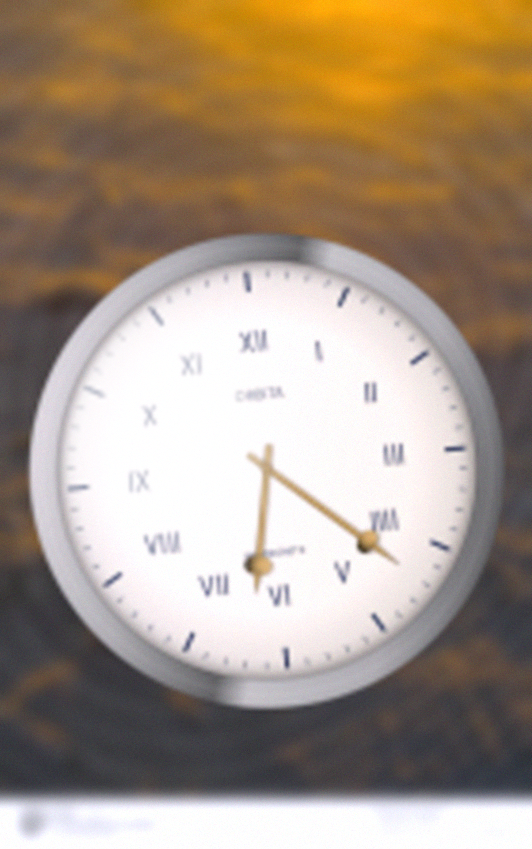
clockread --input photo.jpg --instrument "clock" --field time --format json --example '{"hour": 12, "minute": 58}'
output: {"hour": 6, "minute": 22}
